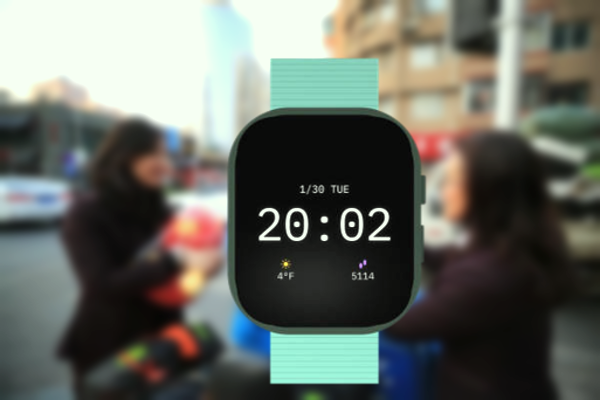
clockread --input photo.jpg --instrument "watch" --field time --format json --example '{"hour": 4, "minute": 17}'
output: {"hour": 20, "minute": 2}
